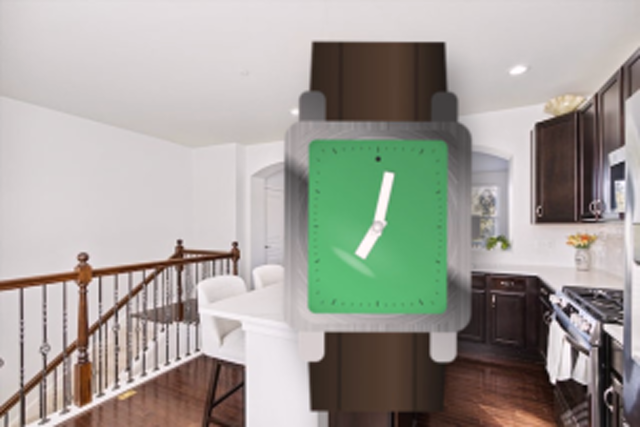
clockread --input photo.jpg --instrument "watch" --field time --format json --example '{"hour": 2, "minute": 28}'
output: {"hour": 7, "minute": 2}
